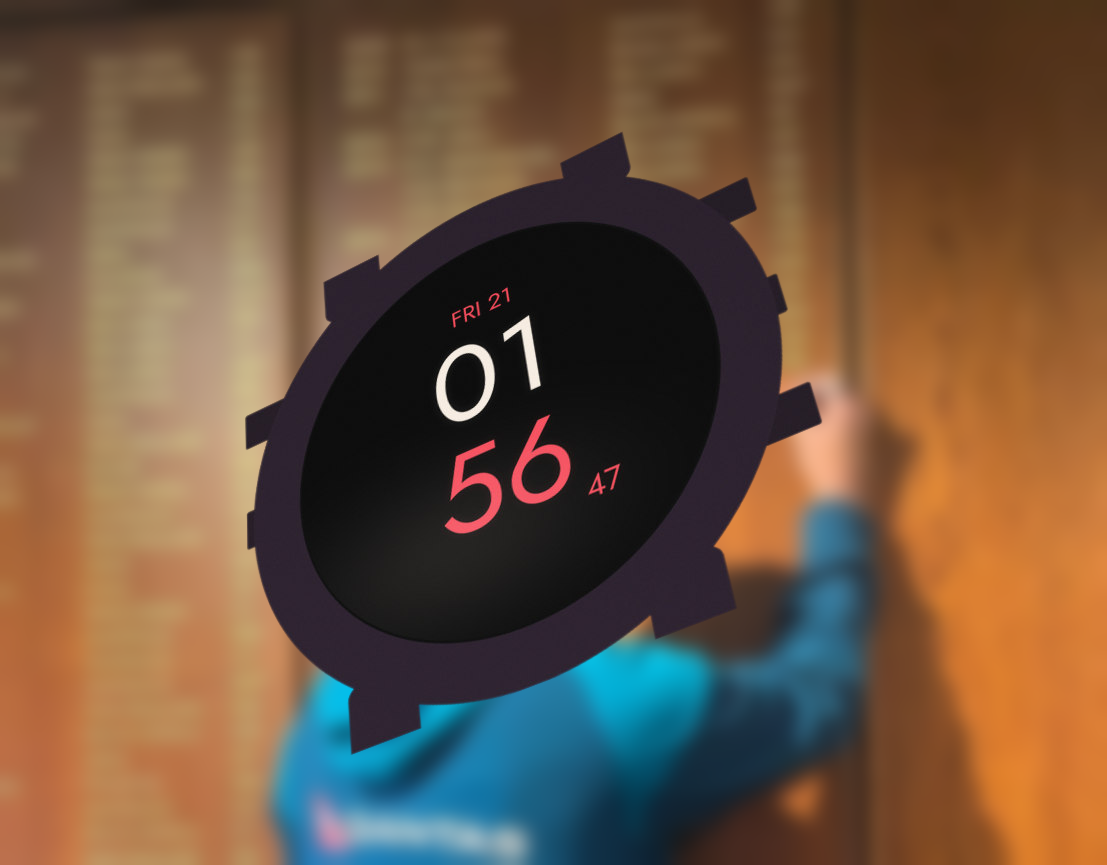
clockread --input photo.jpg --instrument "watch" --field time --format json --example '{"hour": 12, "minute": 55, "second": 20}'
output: {"hour": 1, "minute": 56, "second": 47}
